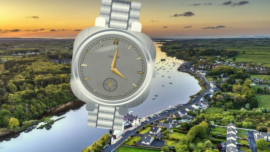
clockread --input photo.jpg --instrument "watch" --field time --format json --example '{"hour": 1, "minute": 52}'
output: {"hour": 4, "minute": 1}
